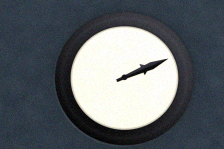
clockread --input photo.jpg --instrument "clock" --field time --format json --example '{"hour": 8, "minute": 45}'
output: {"hour": 2, "minute": 11}
